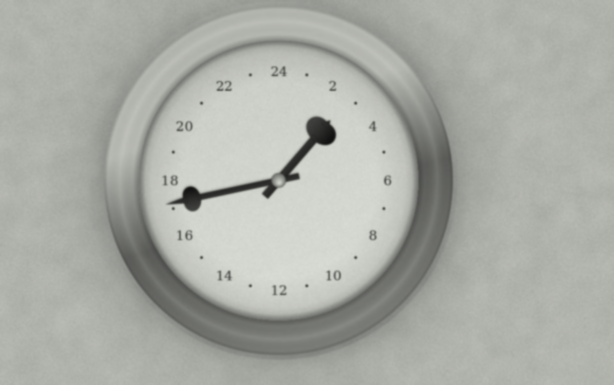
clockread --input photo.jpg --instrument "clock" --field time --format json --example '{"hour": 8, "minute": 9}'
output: {"hour": 2, "minute": 43}
